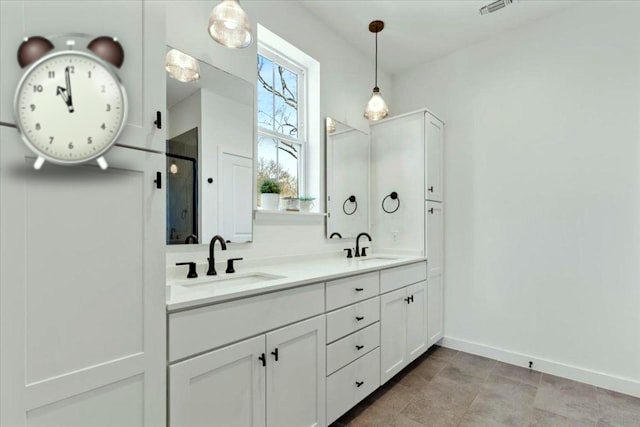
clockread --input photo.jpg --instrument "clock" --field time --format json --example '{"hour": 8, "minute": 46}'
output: {"hour": 10, "minute": 59}
